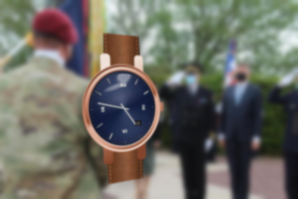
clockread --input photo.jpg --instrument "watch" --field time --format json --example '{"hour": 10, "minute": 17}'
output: {"hour": 4, "minute": 47}
